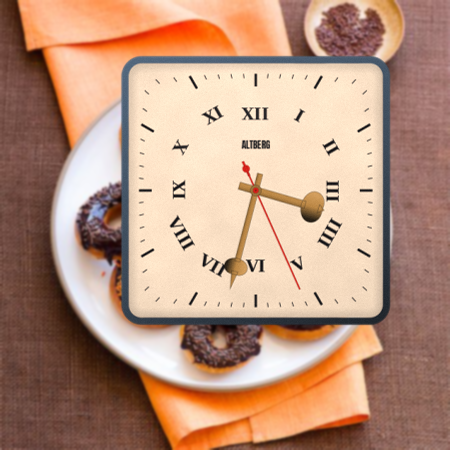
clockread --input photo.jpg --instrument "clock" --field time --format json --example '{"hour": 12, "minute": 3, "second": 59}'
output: {"hour": 3, "minute": 32, "second": 26}
